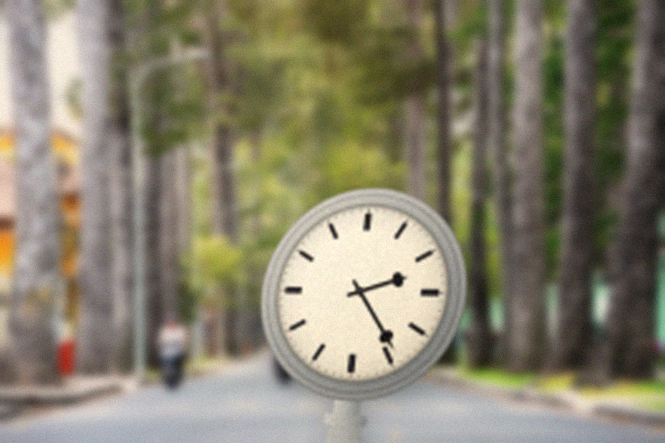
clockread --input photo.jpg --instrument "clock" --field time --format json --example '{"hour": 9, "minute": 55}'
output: {"hour": 2, "minute": 24}
